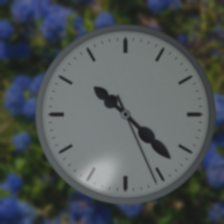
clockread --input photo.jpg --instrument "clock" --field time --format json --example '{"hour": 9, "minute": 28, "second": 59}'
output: {"hour": 10, "minute": 22, "second": 26}
